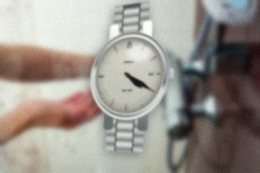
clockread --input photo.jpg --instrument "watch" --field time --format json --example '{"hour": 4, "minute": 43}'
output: {"hour": 4, "minute": 20}
